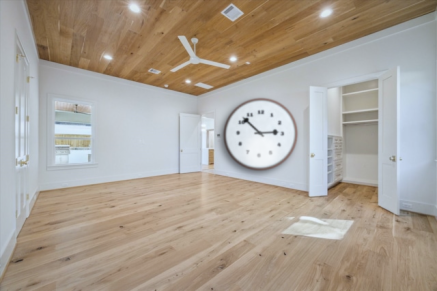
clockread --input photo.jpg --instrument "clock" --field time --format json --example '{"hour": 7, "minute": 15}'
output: {"hour": 2, "minute": 52}
